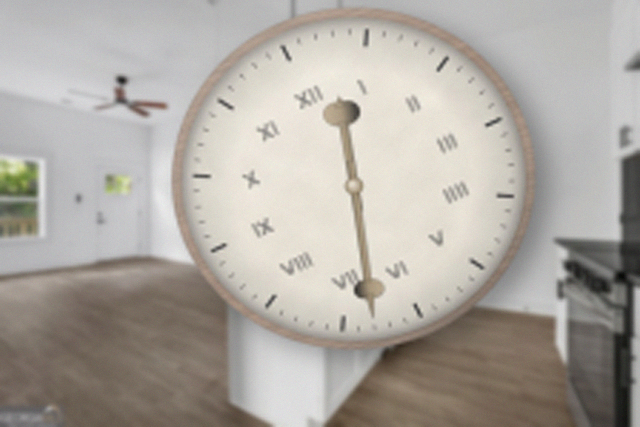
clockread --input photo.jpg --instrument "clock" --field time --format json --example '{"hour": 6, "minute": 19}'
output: {"hour": 12, "minute": 33}
